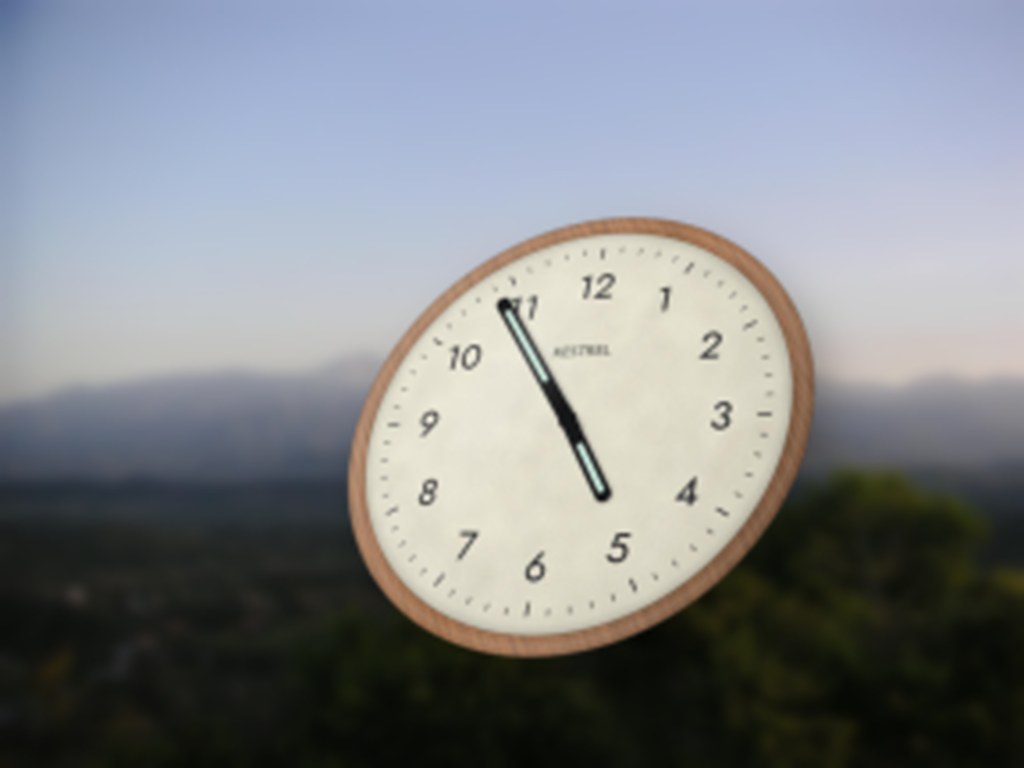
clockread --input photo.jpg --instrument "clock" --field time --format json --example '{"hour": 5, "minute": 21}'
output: {"hour": 4, "minute": 54}
